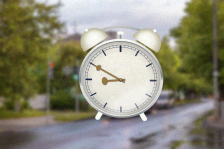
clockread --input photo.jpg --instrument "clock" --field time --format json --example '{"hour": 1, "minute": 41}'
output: {"hour": 8, "minute": 50}
